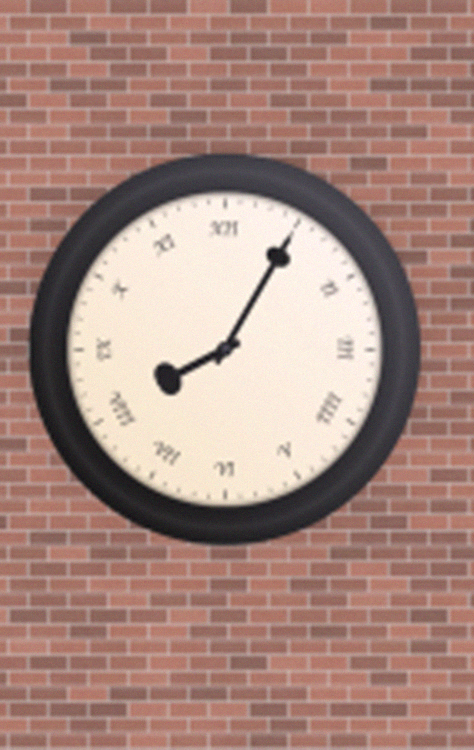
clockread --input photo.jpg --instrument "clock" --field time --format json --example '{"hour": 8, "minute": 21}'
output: {"hour": 8, "minute": 5}
